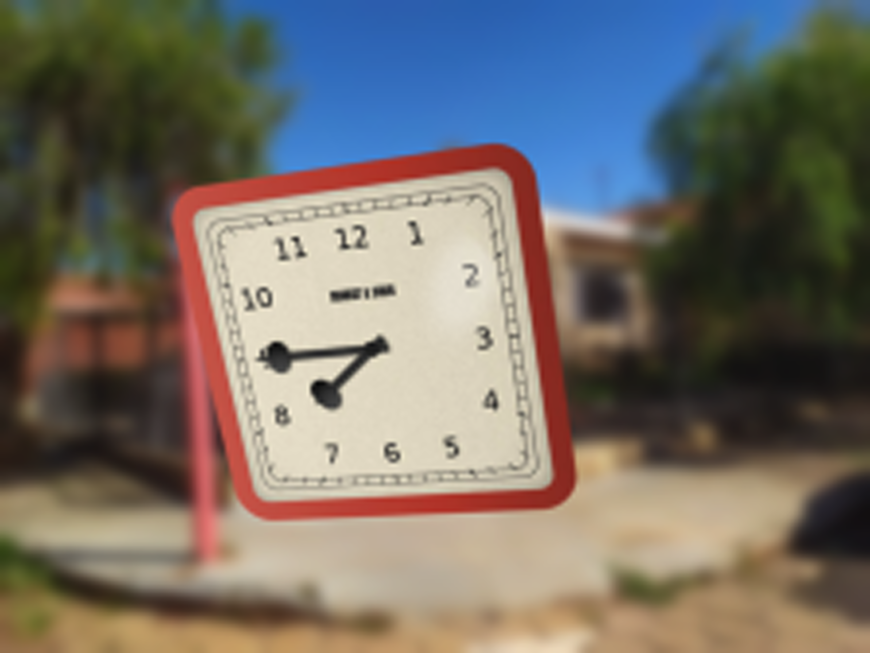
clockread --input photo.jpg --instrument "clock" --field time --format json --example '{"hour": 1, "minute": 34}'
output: {"hour": 7, "minute": 45}
